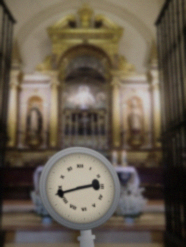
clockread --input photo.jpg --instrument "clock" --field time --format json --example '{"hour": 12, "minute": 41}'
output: {"hour": 2, "minute": 43}
